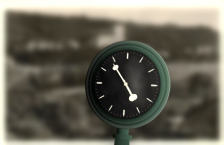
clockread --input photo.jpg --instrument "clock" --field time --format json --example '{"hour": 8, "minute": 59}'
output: {"hour": 4, "minute": 54}
